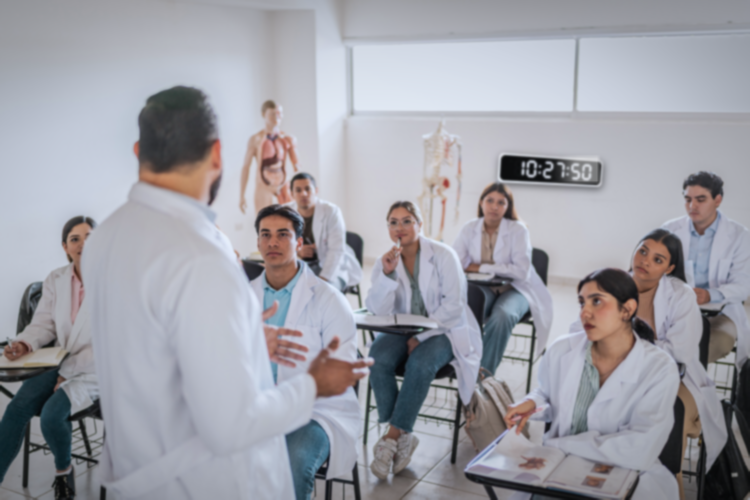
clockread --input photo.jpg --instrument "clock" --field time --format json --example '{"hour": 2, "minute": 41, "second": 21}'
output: {"hour": 10, "minute": 27, "second": 50}
